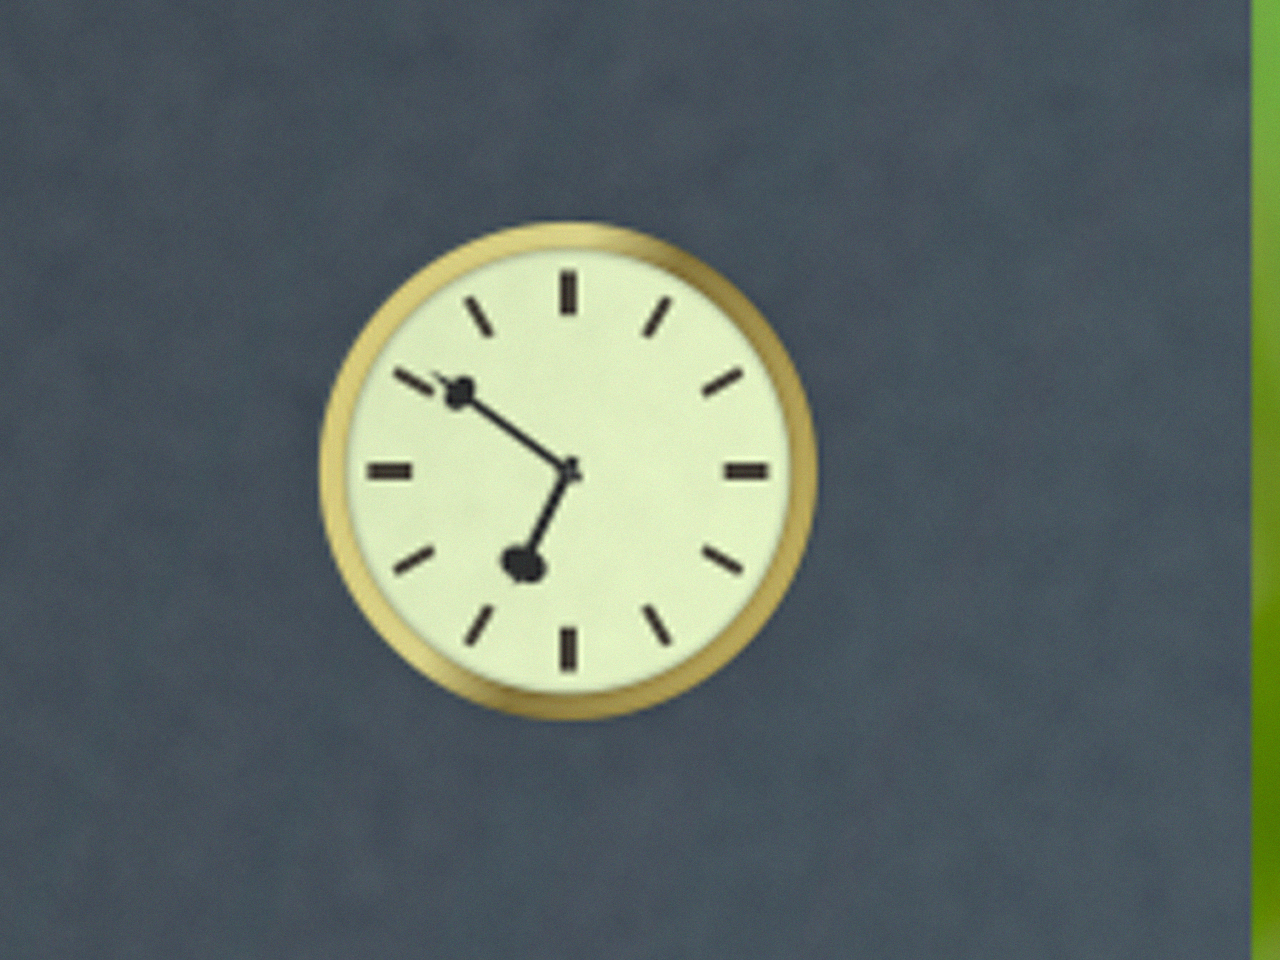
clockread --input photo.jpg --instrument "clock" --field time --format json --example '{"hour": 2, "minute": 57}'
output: {"hour": 6, "minute": 51}
